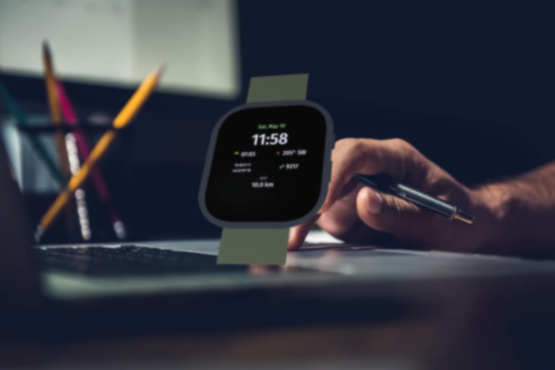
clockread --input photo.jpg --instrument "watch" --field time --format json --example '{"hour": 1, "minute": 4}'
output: {"hour": 11, "minute": 58}
